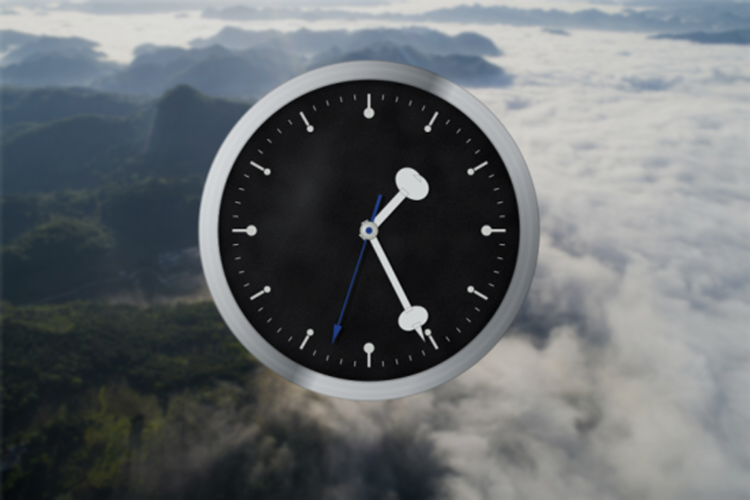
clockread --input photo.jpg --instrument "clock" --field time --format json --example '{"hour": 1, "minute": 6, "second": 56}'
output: {"hour": 1, "minute": 25, "second": 33}
